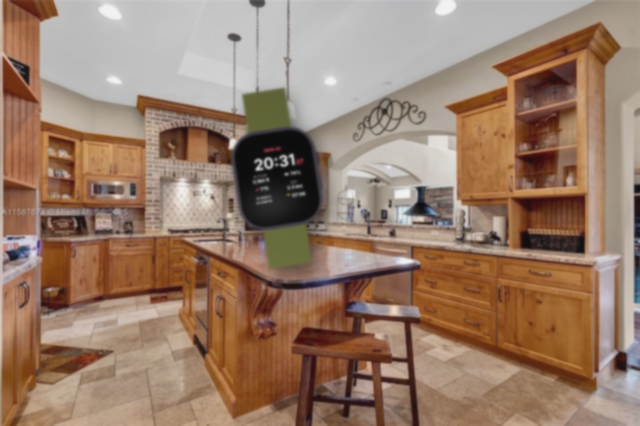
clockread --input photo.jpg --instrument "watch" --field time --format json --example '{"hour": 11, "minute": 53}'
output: {"hour": 20, "minute": 31}
